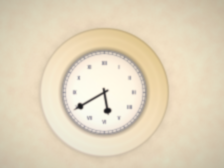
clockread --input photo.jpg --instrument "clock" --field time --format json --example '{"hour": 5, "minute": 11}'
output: {"hour": 5, "minute": 40}
